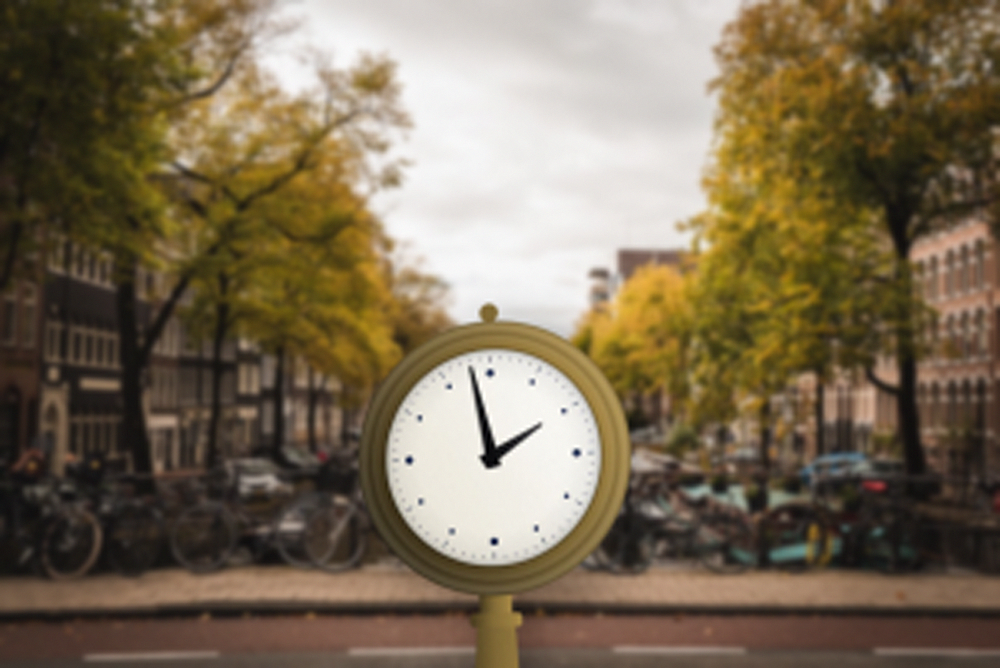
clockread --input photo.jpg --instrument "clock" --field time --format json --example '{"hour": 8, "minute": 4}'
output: {"hour": 1, "minute": 58}
